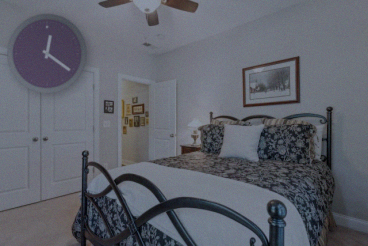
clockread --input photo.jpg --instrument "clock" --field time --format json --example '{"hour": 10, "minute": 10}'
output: {"hour": 12, "minute": 21}
